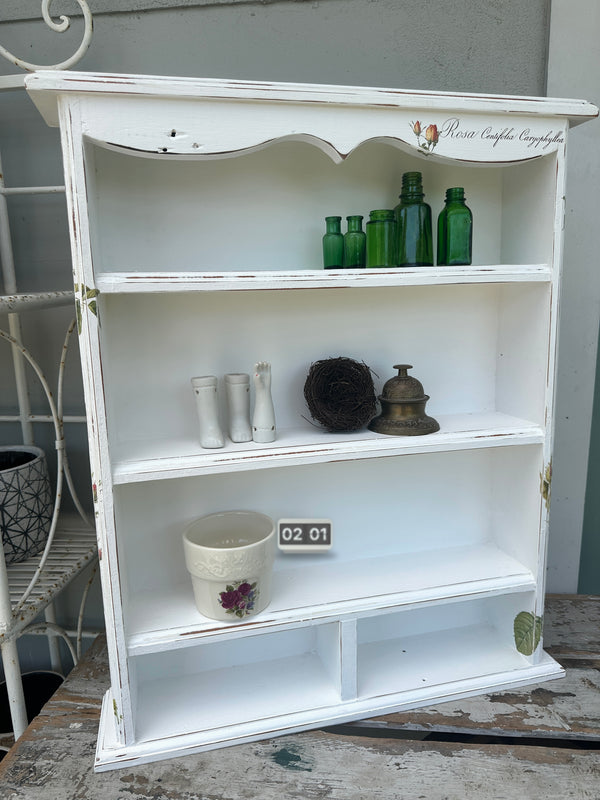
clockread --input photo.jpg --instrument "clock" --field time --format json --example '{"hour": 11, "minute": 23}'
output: {"hour": 2, "minute": 1}
